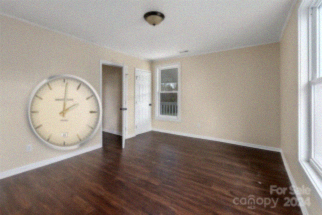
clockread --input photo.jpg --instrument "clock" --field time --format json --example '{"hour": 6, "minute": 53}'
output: {"hour": 2, "minute": 1}
